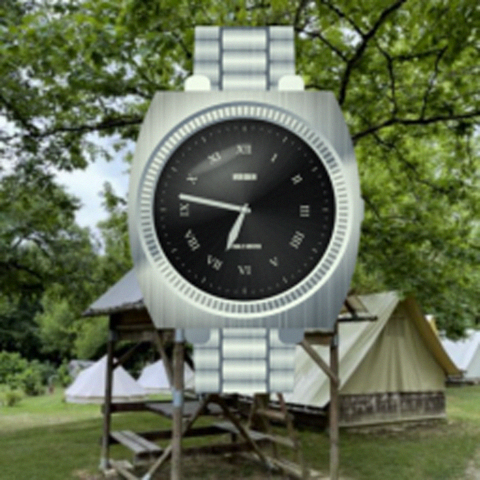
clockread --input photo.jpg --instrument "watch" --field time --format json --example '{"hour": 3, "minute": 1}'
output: {"hour": 6, "minute": 47}
